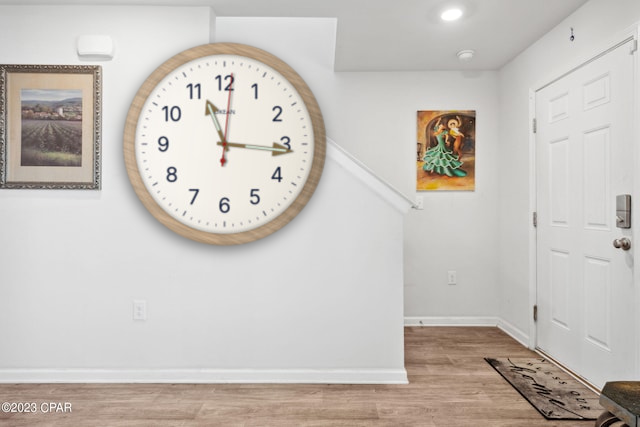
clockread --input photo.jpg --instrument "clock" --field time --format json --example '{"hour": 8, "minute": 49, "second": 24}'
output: {"hour": 11, "minute": 16, "second": 1}
